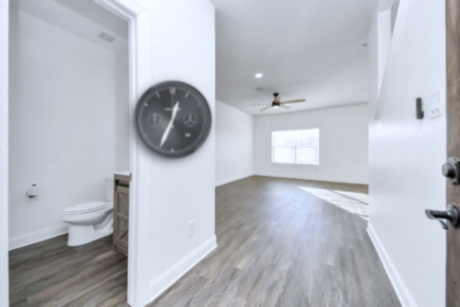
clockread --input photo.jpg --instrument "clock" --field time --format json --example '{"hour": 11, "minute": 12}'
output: {"hour": 12, "minute": 34}
